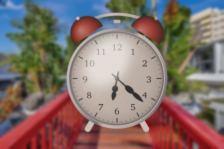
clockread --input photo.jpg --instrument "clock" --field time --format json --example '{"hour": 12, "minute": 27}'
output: {"hour": 6, "minute": 22}
